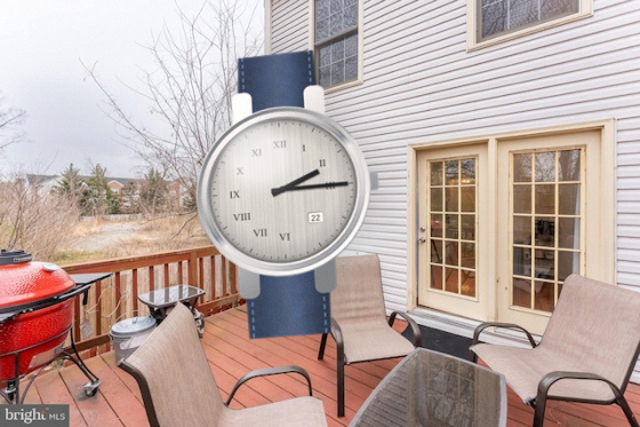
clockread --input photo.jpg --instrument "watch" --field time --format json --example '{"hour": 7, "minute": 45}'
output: {"hour": 2, "minute": 15}
